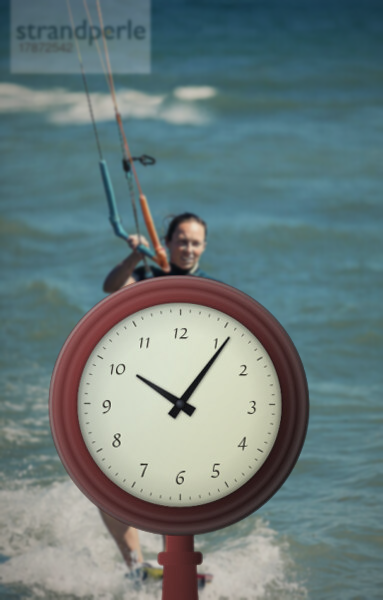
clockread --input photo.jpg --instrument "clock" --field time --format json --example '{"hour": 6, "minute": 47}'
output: {"hour": 10, "minute": 6}
